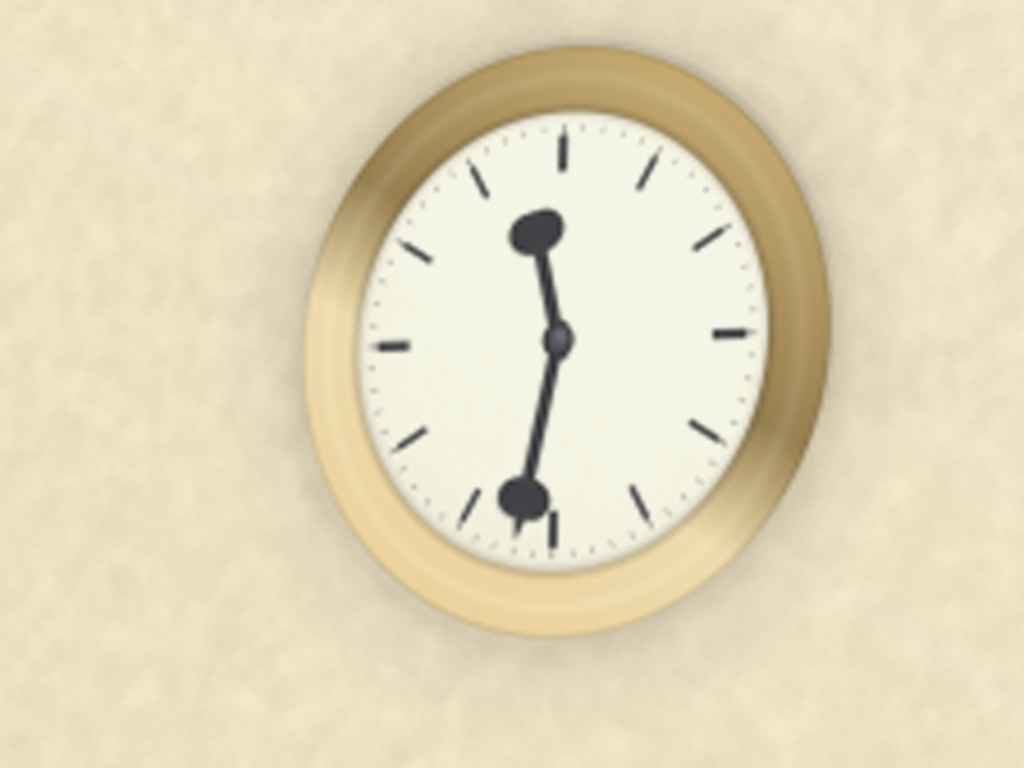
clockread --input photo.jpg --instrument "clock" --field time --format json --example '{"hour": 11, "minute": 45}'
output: {"hour": 11, "minute": 32}
